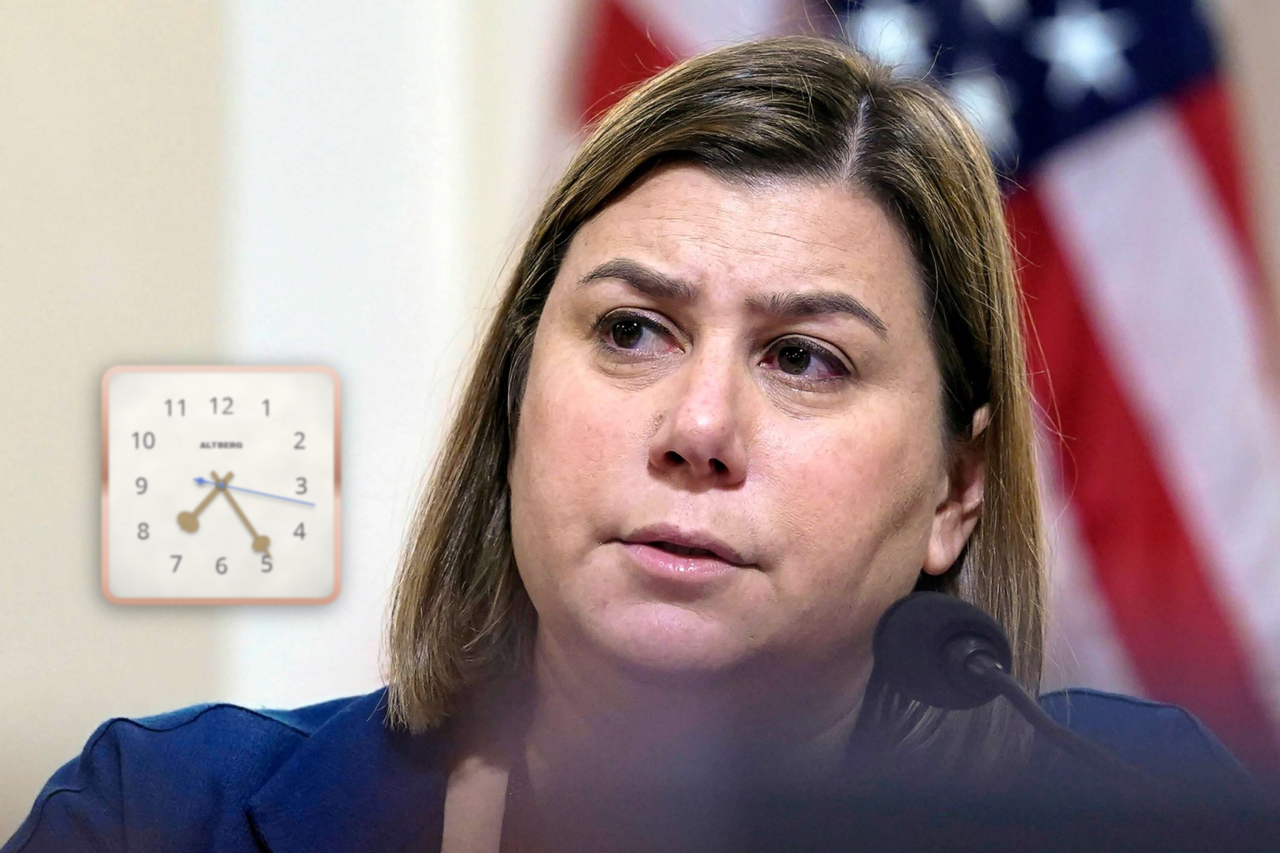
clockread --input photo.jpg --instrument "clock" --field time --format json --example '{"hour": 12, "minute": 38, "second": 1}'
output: {"hour": 7, "minute": 24, "second": 17}
